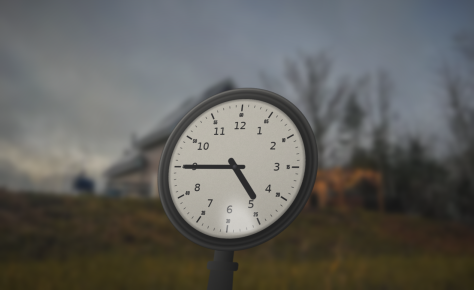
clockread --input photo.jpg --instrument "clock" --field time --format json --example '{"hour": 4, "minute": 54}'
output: {"hour": 4, "minute": 45}
